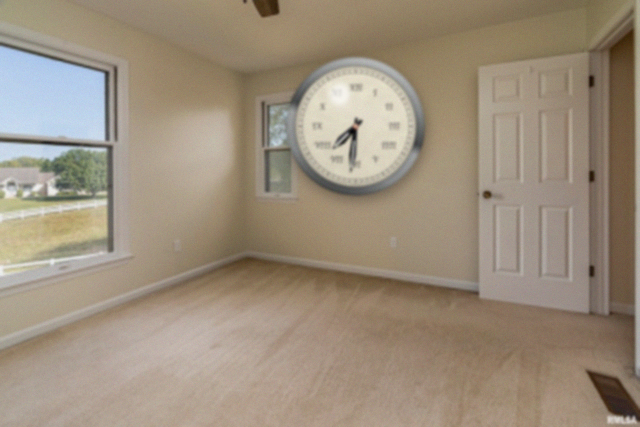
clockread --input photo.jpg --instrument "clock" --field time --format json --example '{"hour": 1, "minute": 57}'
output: {"hour": 7, "minute": 31}
